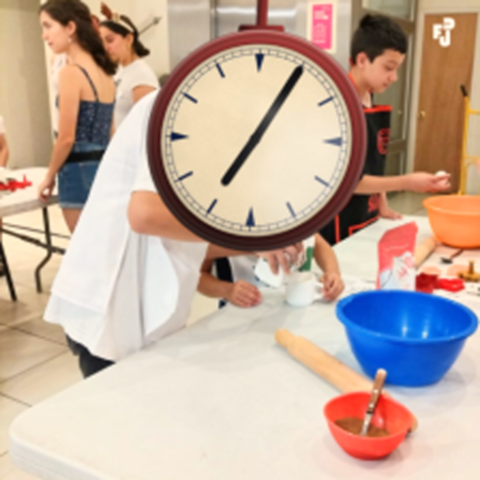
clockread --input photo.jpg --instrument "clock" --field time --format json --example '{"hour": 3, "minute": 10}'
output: {"hour": 7, "minute": 5}
